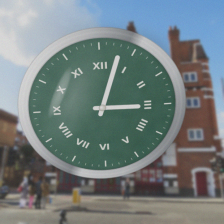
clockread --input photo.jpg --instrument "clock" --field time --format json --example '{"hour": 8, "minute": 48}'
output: {"hour": 3, "minute": 3}
